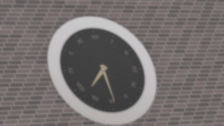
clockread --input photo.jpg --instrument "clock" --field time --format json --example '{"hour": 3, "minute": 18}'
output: {"hour": 7, "minute": 29}
